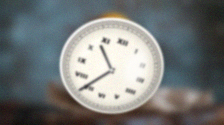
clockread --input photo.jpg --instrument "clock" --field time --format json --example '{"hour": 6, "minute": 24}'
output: {"hour": 10, "minute": 36}
